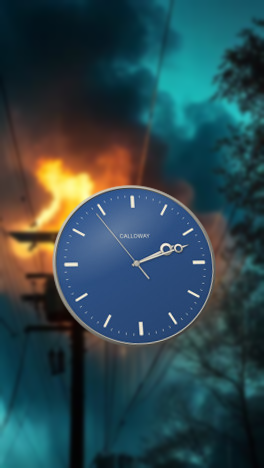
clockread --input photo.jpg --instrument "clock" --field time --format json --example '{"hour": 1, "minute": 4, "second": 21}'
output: {"hour": 2, "minute": 11, "second": 54}
